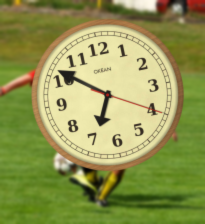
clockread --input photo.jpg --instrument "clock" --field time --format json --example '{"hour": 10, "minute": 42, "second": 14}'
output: {"hour": 6, "minute": 51, "second": 20}
